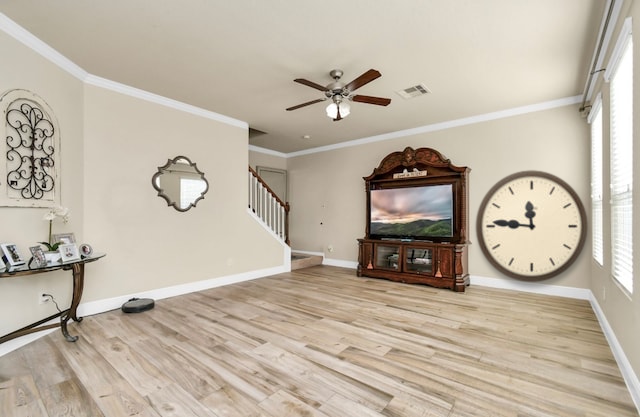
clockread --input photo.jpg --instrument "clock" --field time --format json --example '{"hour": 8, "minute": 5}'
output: {"hour": 11, "minute": 46}
